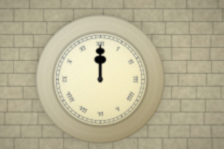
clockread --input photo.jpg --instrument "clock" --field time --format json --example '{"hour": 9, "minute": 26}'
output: {"hour": 12, "minute": 0}
